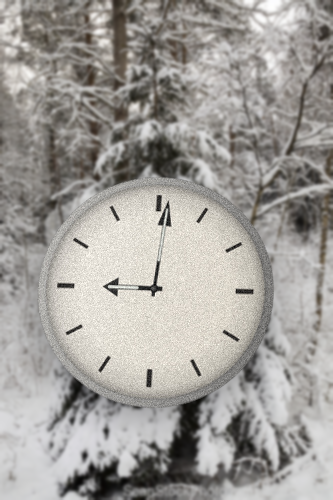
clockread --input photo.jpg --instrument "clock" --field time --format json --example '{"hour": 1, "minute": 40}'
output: {"hour": 9, "minute": 1}
